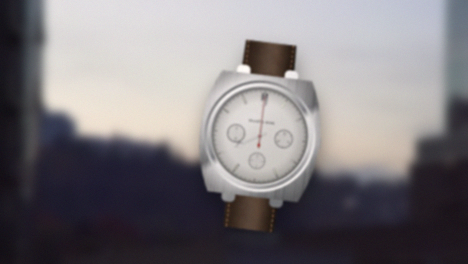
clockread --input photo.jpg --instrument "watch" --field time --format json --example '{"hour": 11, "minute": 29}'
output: {"hour": 8, "minute": 0}
